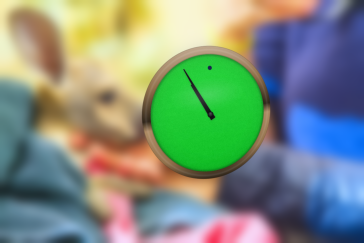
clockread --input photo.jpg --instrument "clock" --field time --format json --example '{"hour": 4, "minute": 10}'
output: {"hour": 10, "minute": 55}
